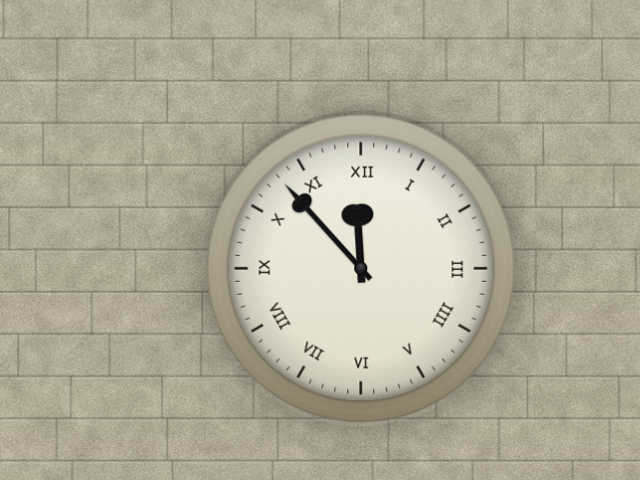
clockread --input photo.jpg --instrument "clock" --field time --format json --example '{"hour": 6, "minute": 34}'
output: {"hour": 11, "minute": 53}
